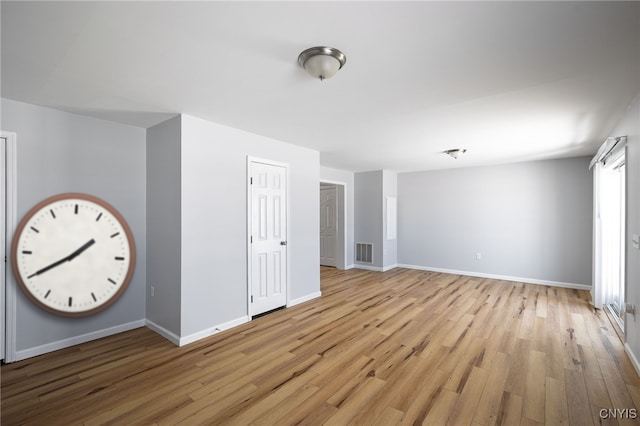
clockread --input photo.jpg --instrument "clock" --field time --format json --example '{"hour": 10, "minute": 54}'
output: {"hour": 1, "minute": 40}
